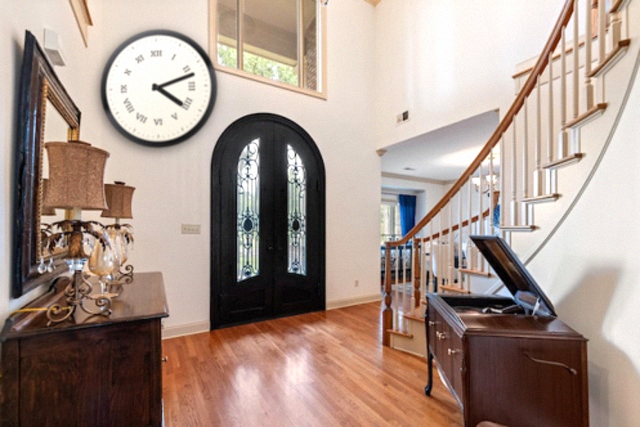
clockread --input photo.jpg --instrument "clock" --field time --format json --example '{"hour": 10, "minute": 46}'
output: {"hour": 4, "minute": 12}
